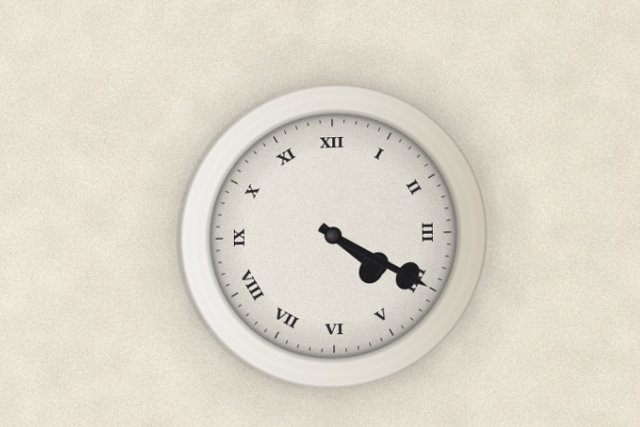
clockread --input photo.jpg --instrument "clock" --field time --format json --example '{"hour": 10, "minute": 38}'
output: {"hour": 4, "minute": 20}
